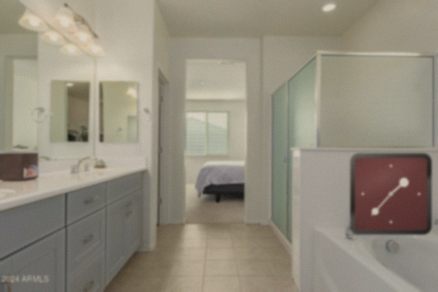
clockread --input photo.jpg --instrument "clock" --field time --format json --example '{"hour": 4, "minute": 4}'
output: {"hour": 1, "minute": 37}
